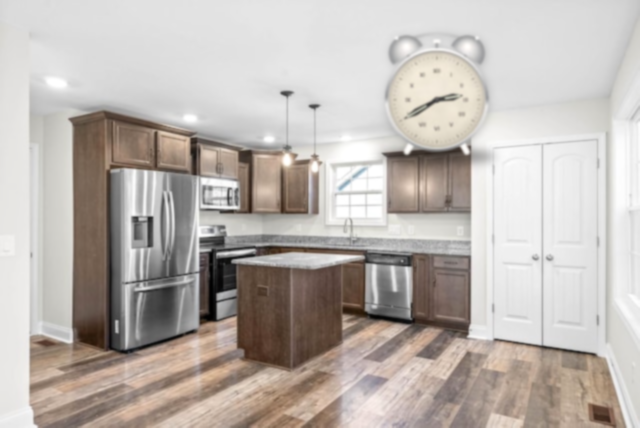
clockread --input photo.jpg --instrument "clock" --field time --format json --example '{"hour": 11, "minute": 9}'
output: {"hour": 2, "minute": 40}
